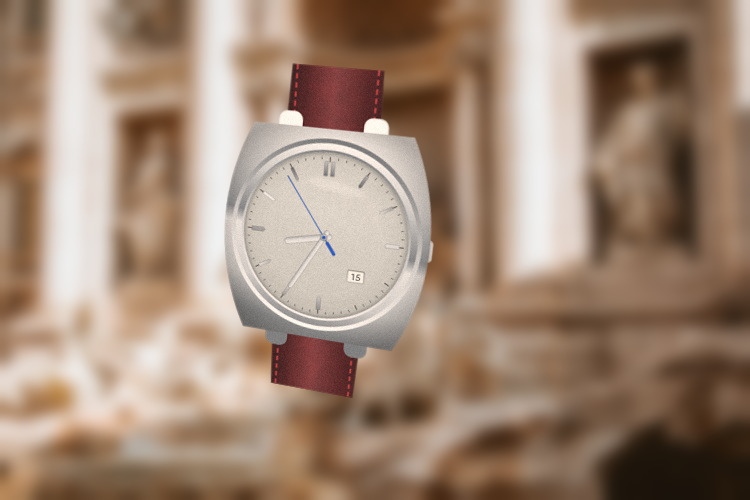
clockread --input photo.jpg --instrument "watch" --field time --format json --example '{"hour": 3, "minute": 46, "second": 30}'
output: {"hour": 8, "minute": 34, "second": 54}
